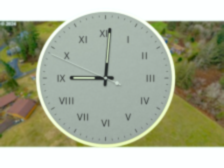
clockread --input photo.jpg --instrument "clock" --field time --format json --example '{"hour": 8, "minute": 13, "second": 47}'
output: {"hour": 9, "minute": 0, "second": 49}
